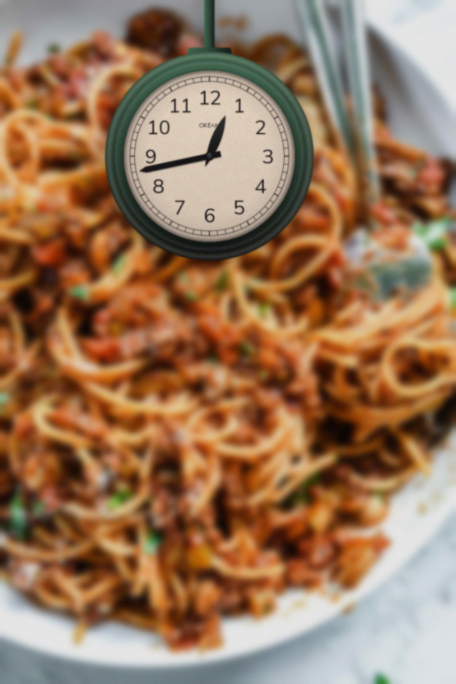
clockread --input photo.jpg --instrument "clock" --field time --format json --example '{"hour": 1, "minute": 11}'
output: {"hour": 12, "minute": 43}
